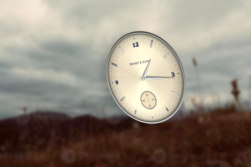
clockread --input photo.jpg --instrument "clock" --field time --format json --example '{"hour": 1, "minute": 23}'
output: {"hour": 1, "minute": 16}
